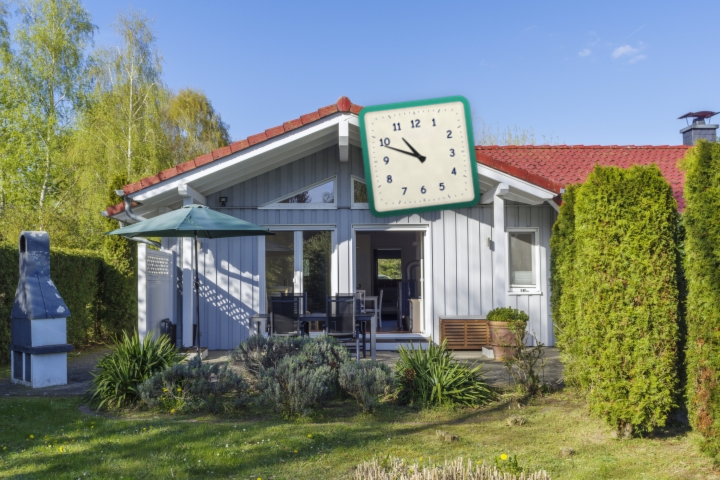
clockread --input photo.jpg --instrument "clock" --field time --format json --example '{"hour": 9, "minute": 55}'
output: {"hour": 10, "minute": 49}
